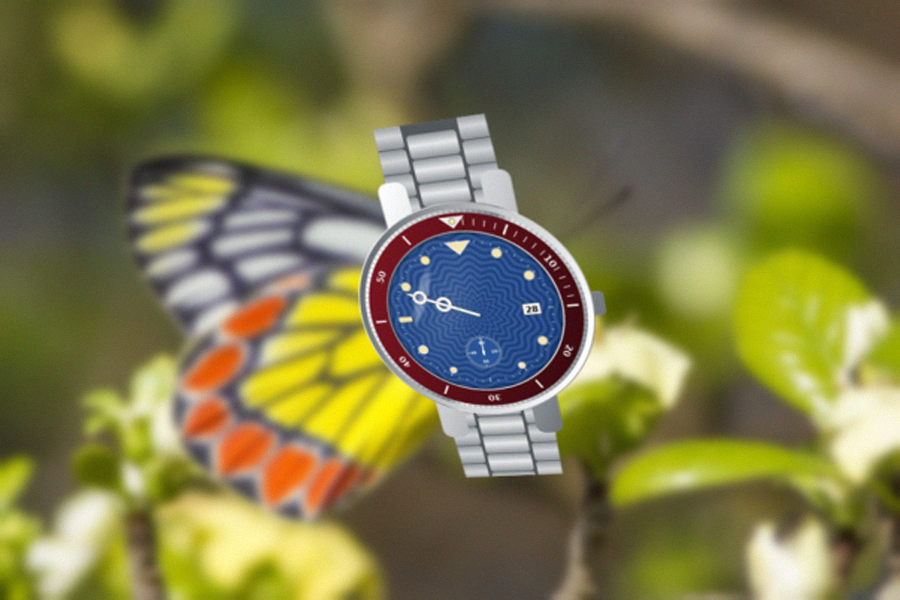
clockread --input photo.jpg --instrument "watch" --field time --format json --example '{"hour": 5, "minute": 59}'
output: {"hour": 9, "minute": 49}
